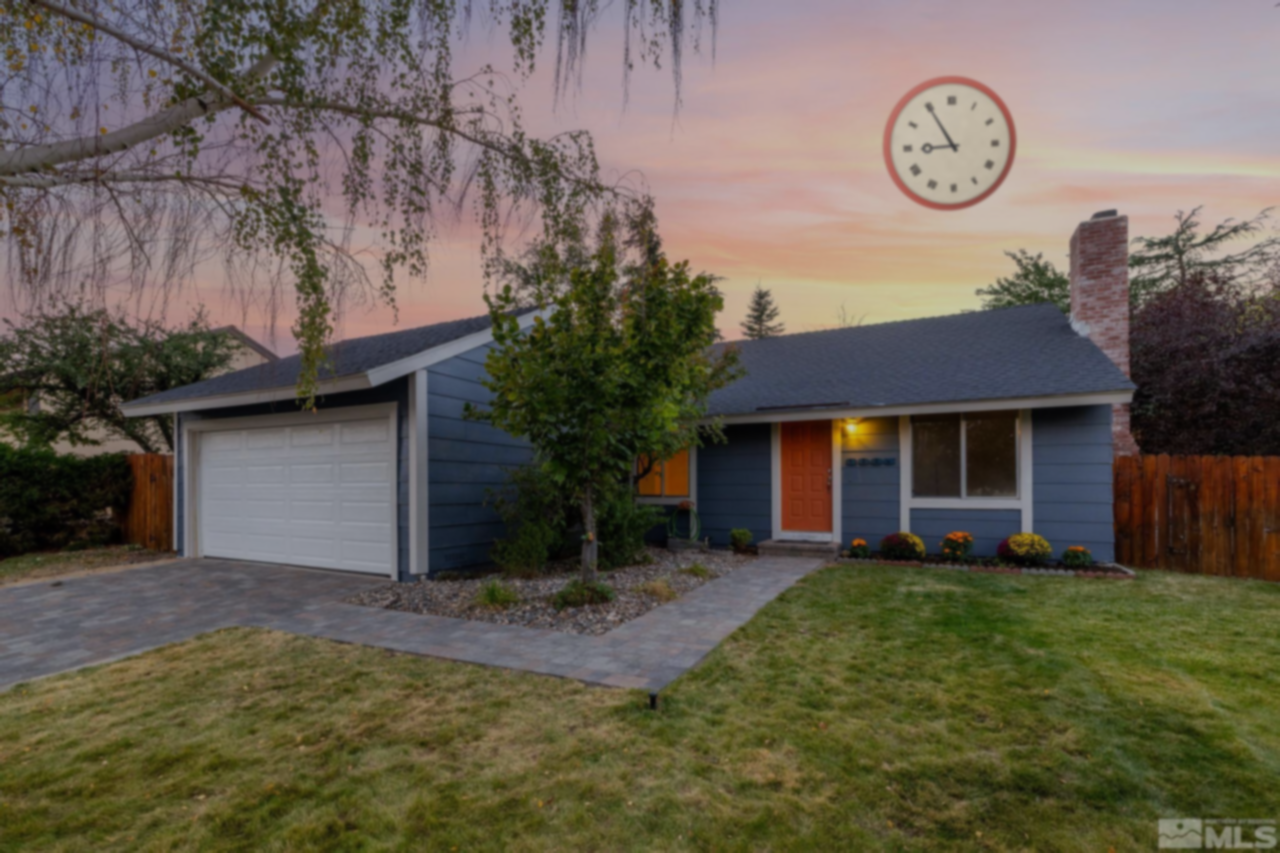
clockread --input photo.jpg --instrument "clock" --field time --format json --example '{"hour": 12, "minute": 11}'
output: {"hour": 8, "minute": 55}
